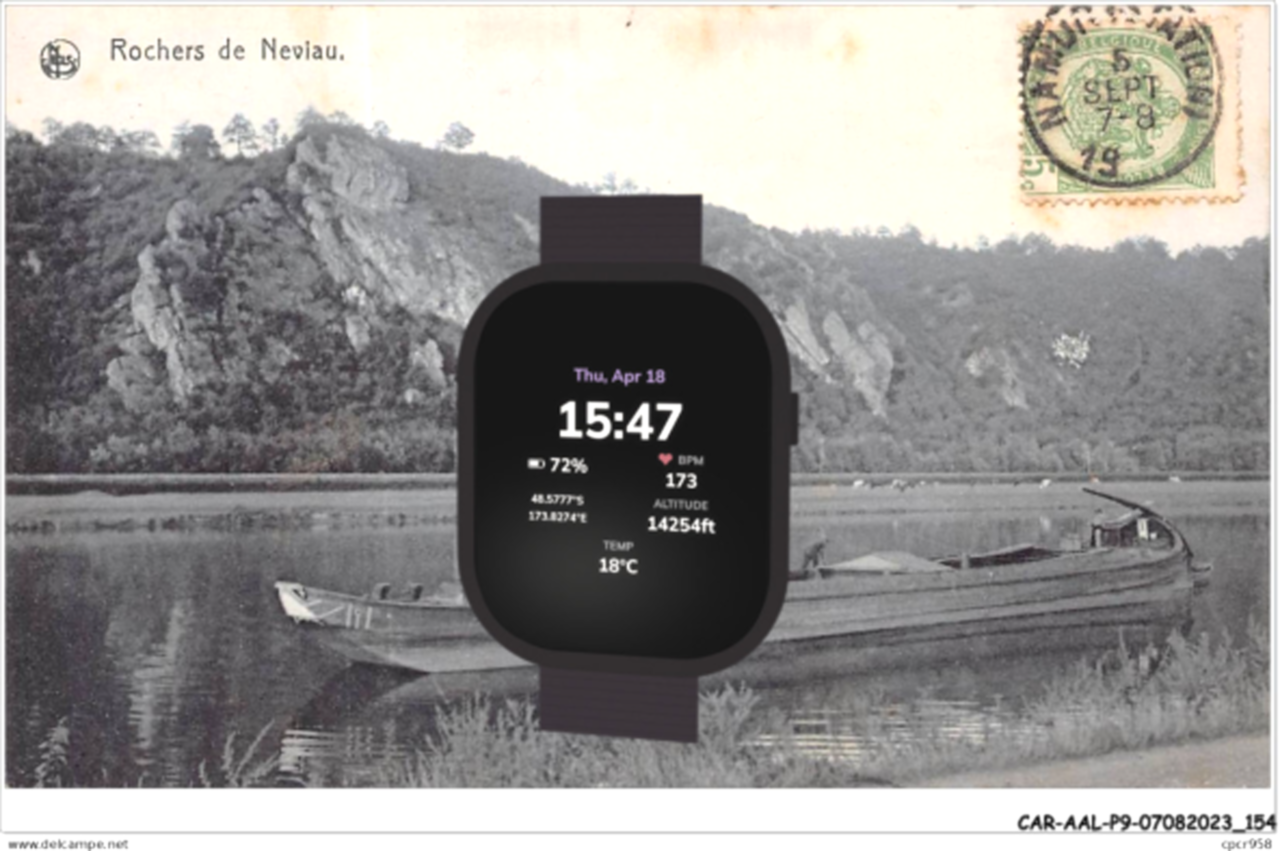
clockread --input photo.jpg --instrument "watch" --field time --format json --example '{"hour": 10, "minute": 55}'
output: {"hour": 15, "minute": 47}
